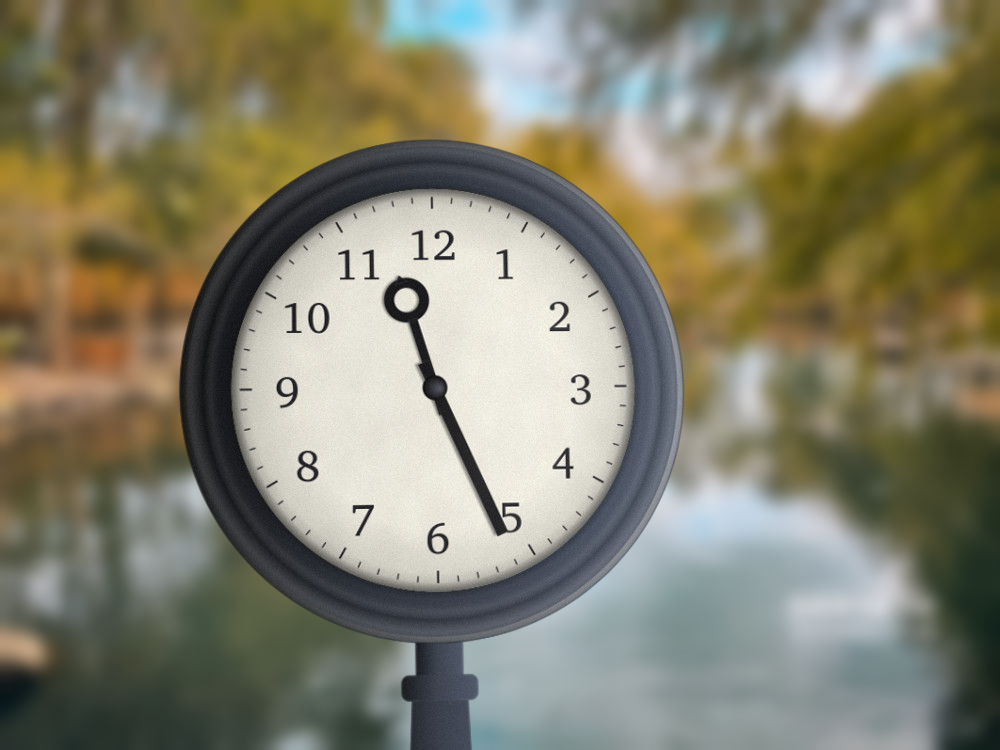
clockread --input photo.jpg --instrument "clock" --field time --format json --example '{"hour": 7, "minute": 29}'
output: {"hour": 11, "minute": 26}
